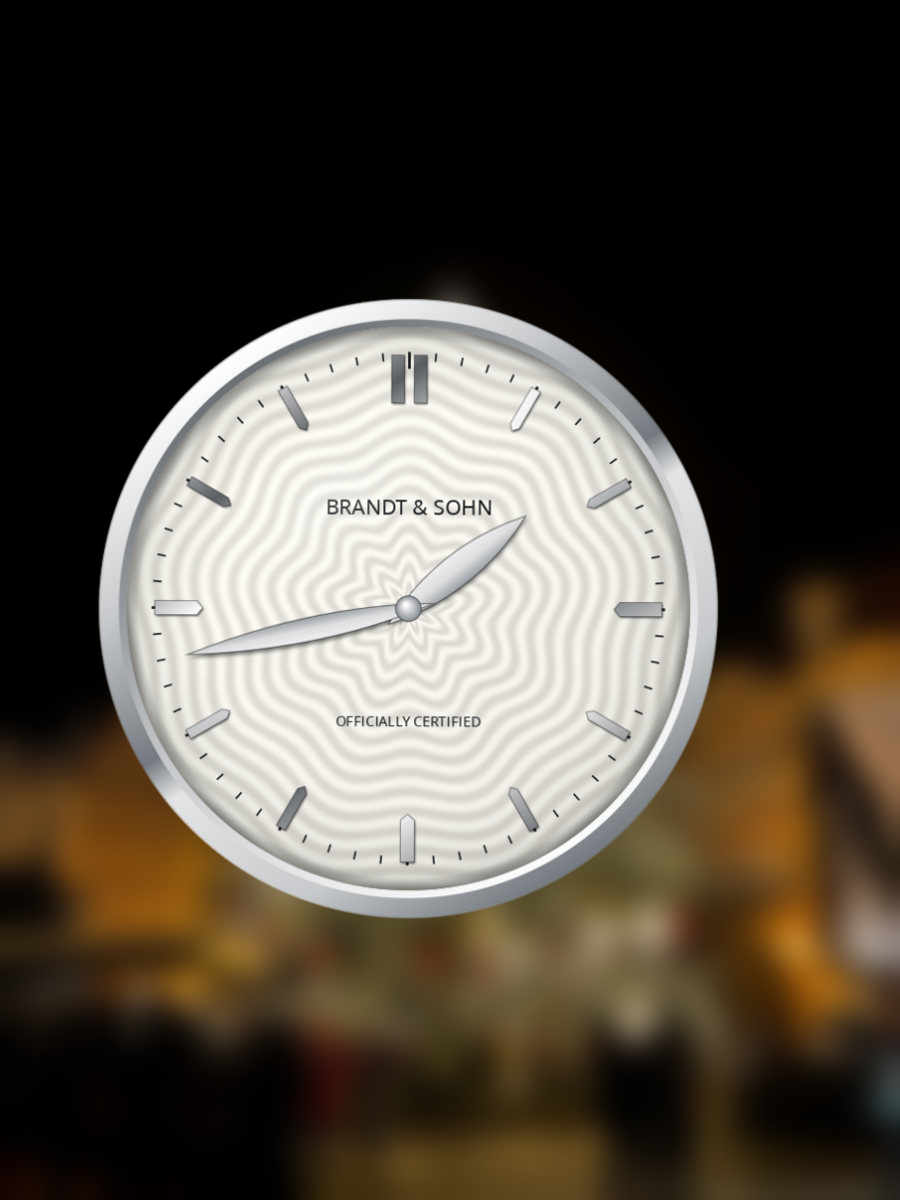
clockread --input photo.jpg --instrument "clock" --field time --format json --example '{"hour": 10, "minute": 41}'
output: {"hour": 1, "minute": 43}
